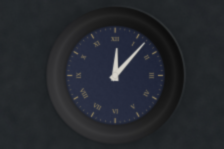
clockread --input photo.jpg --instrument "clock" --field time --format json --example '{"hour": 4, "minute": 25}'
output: {"hour": 12, "minute": 7}
